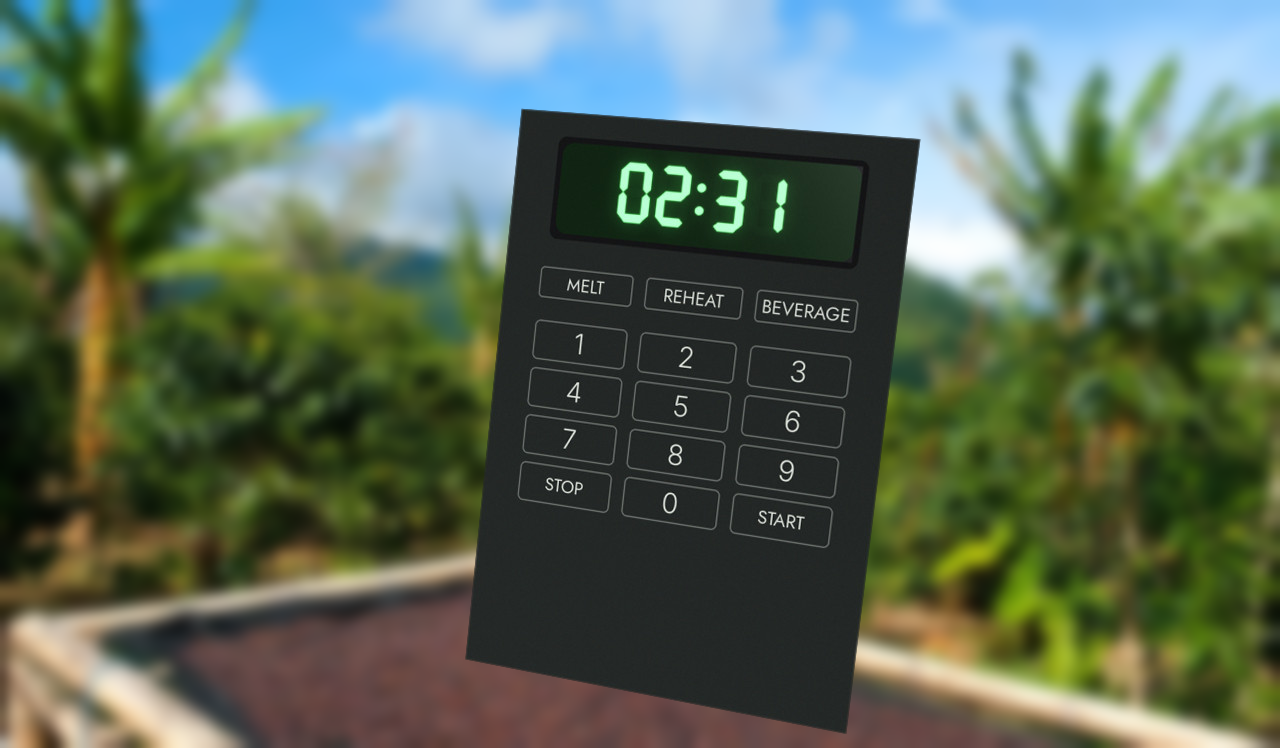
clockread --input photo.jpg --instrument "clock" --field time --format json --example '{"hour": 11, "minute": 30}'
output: {"hour": 2, "minute": 31}
